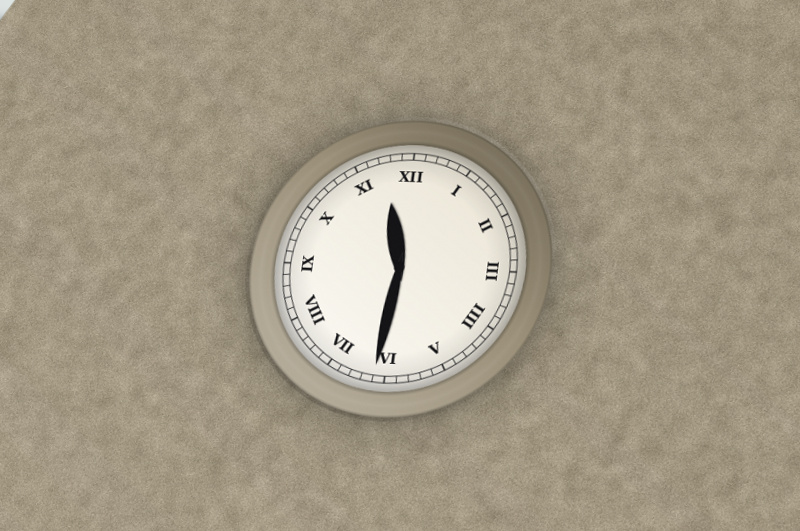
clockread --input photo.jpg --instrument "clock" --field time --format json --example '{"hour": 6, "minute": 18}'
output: {"hour": 11, "minute": 31}
